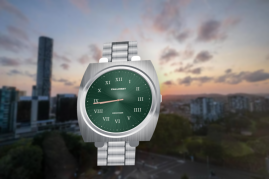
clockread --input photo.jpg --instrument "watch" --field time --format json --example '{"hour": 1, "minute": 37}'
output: {"hour": 8, "minute": 44}
